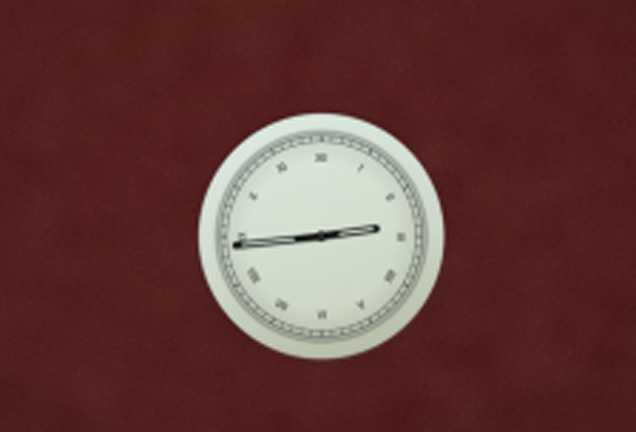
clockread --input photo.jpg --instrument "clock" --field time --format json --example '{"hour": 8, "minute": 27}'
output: {"hour": 2, "minute": 44}
